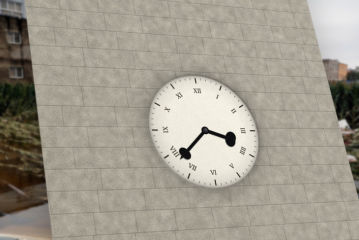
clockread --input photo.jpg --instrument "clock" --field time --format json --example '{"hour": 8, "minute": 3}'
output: {"hour": 3, "minute": 38}
